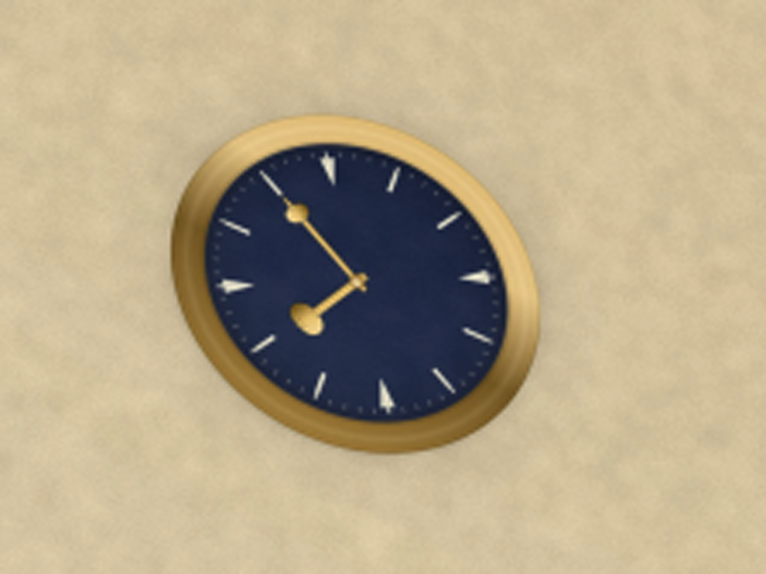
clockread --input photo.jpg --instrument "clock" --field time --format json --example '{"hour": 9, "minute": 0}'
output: {"hour": 7, "minute": 55}
